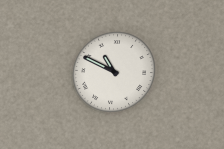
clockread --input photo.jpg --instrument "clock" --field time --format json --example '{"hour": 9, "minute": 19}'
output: {"hour": 10, "minute": 49}
